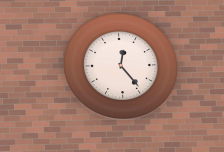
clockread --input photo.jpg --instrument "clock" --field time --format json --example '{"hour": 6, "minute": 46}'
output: {"hour": 12, "minute": 24}
